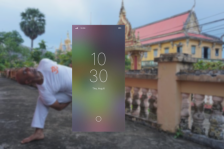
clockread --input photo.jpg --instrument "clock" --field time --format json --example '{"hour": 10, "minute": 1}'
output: {"hour": 10, "minute": 30}
